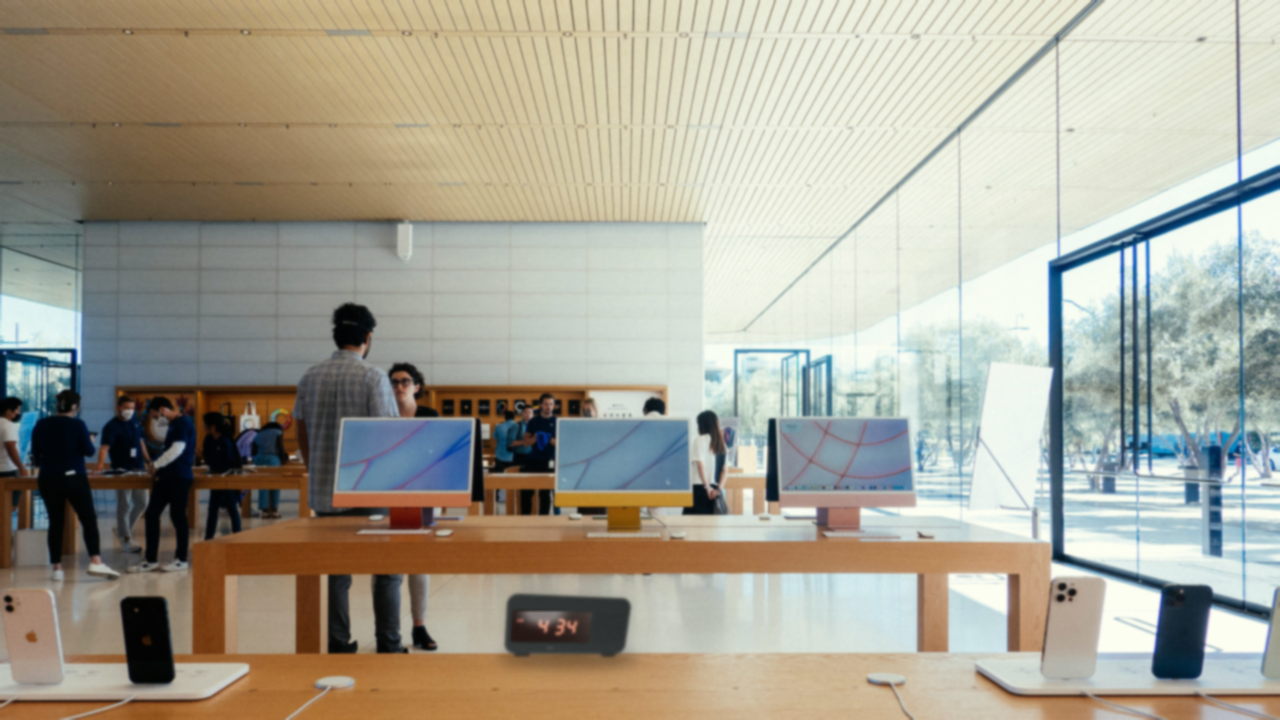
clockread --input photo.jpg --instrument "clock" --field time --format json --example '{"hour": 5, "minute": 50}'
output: {"hour": 4, "minute": 34}
